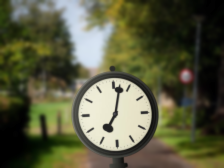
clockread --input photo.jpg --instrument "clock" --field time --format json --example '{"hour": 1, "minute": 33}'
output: {"hour": 7, "minute": 2}
